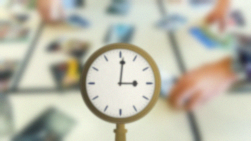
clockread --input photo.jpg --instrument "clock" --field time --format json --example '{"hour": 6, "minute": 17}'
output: {"hour": 3, "minute": 1}
